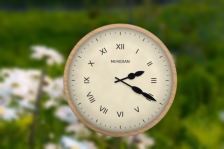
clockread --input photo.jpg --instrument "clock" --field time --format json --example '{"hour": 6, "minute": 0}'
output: {"hour": 2, "minute": 20}
